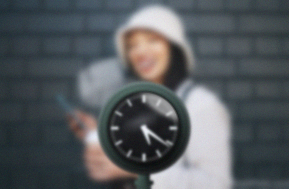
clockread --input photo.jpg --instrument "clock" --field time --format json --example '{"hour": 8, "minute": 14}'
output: {"hour": 5, "minute": 21}
